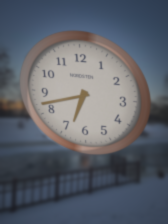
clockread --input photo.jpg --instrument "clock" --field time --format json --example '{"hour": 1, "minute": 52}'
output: {"hour": 6, "minute": 42}
